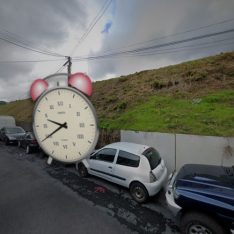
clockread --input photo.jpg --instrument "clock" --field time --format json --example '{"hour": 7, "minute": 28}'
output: {"hour": 9, "minute": 40}
